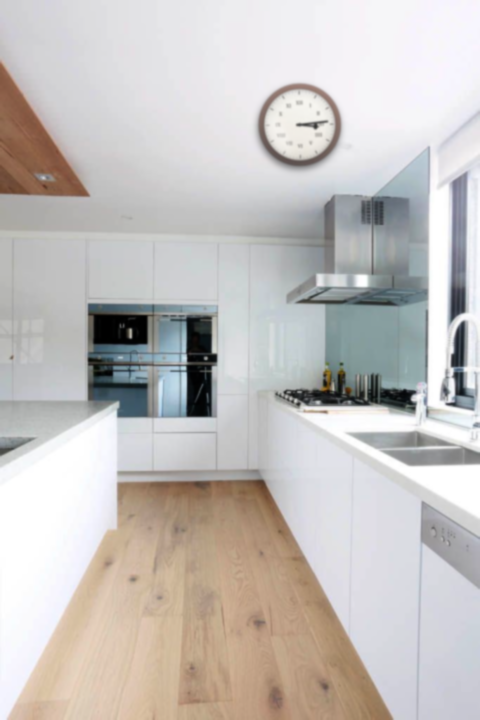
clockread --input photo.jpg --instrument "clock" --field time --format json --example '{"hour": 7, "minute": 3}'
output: {"hour": 3, "minute": 14}
